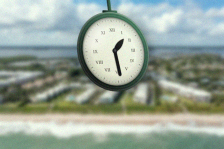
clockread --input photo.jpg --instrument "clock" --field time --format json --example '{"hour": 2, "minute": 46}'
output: {"hour": 1, "minute": 29}
